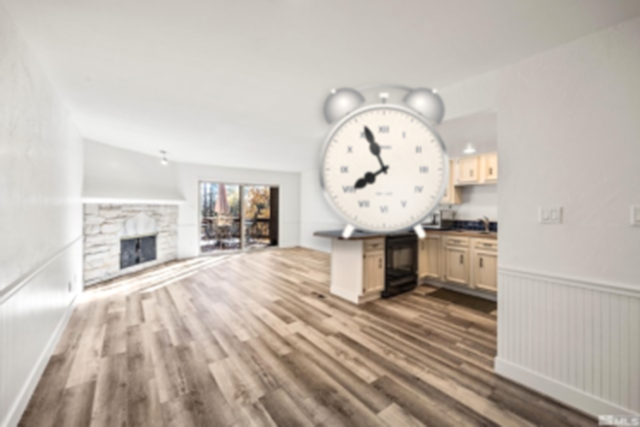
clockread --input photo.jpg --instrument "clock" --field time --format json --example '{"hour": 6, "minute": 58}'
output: {"hour": 7, "minute": 56}
